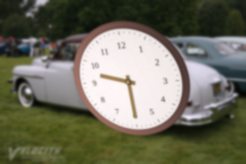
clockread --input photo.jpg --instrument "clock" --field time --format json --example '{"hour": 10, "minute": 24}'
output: {"hour": 9, "minute": 30}
